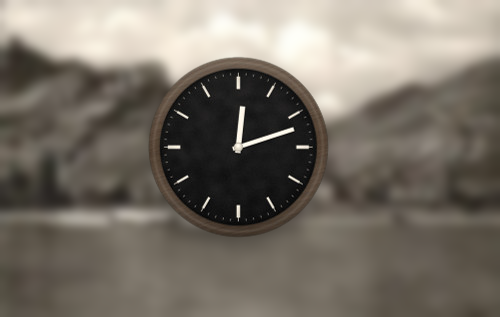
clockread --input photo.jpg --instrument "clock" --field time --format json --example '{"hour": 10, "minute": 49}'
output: {"hour": 12, "minute": 12}
